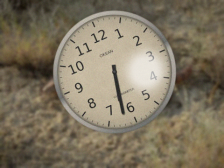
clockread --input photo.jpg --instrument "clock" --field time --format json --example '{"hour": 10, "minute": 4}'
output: {"hour": 6, "minute": 32}
